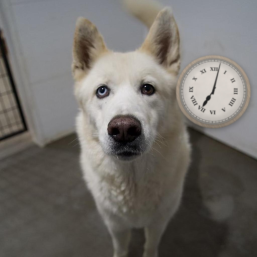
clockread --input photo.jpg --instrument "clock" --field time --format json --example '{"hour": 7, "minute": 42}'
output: {"hour": 7, "minute": 2}
